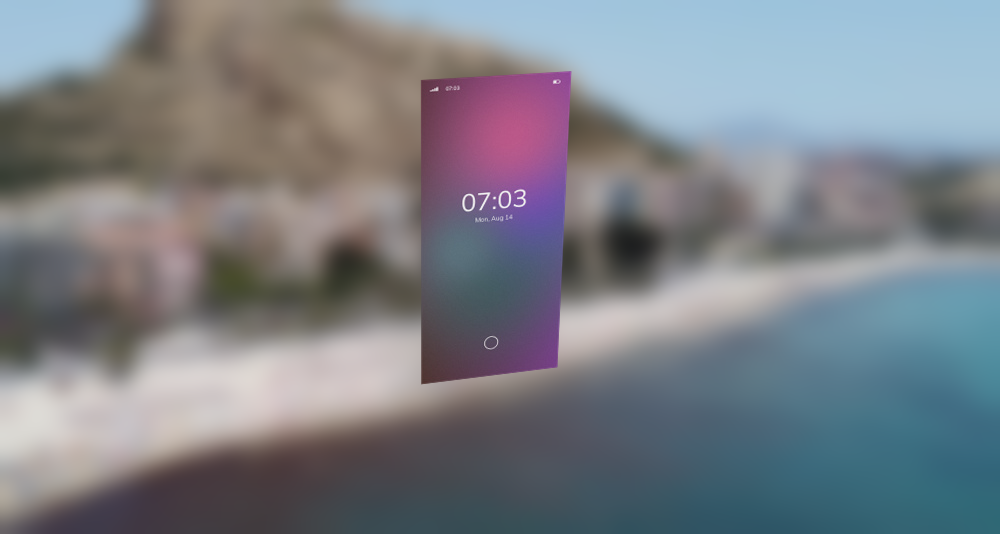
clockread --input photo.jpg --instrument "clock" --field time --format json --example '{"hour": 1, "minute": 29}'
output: {"hour": 7, "minute": 3}
